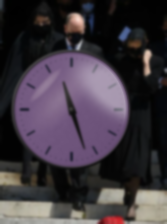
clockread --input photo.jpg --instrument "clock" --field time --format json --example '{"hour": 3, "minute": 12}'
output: {"hour": 11, "minute": 27}
